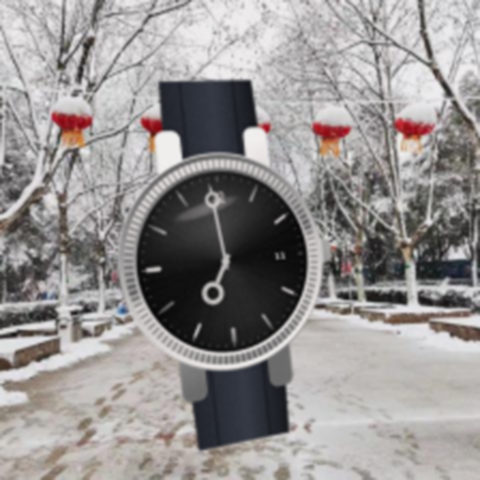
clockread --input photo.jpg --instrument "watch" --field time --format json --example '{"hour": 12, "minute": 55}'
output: {"hour": 6, "minute": 59}
